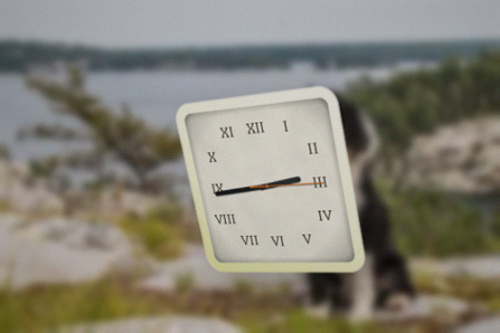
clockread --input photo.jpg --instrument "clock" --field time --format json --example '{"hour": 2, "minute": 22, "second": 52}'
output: {"hour": 2, "minute": 44, "second": 15}
